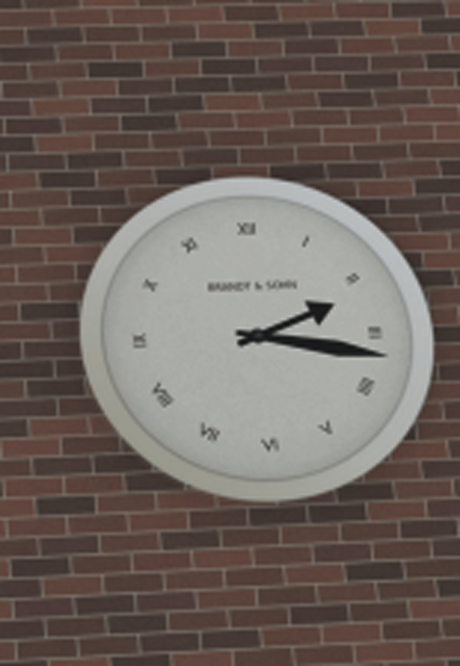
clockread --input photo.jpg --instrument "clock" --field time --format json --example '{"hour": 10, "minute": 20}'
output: {"hour": 2, "minute": 17}
